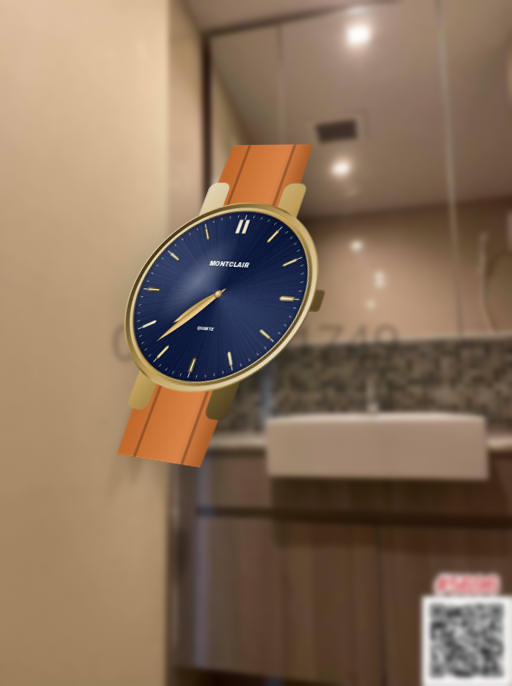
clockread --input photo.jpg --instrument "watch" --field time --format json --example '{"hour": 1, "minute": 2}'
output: {"hour": 7, "minute": 37}
